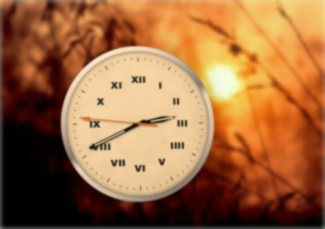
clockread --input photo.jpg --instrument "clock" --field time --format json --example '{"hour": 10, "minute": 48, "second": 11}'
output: {"hour": 2, "minute": 40, "second": 46}
